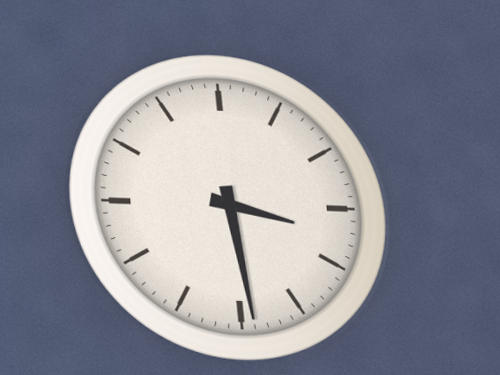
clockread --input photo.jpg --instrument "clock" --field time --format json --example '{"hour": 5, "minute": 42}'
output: {"hour": 3, "minute": 29}
